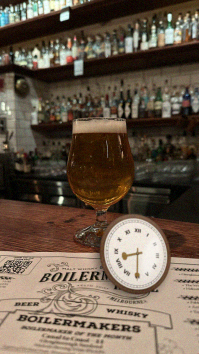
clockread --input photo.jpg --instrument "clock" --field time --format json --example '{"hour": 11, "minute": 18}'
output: {"hour": 8, "minute": 30}
